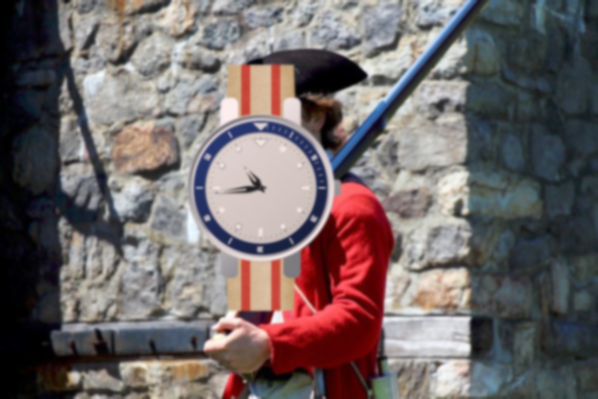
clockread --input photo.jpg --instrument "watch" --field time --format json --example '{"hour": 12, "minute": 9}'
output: {"hour": 10, "minute": 44}
